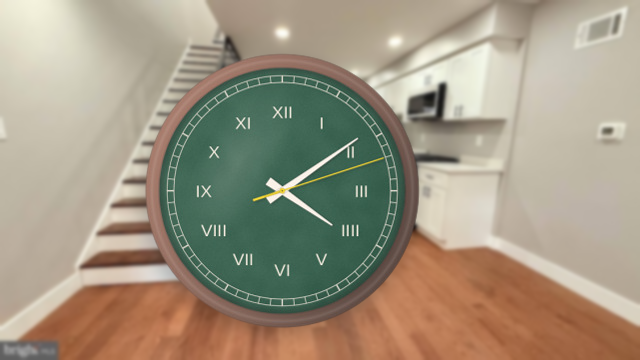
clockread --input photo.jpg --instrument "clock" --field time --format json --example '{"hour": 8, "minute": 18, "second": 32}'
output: {"hour": 4, "minute": 9, "second": 12}
